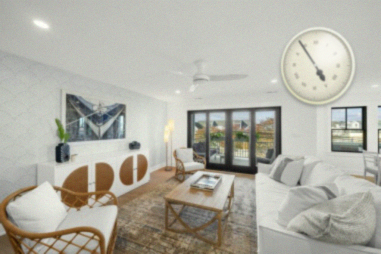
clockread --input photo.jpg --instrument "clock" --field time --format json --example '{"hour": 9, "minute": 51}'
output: {"hour": 4, "minute": 54}
